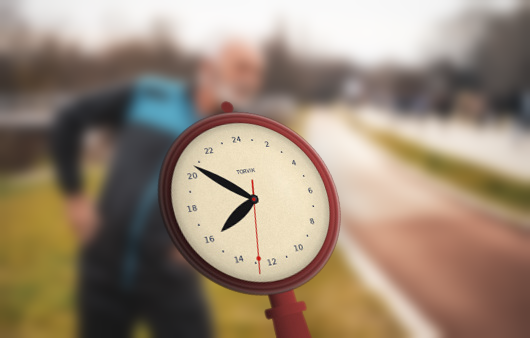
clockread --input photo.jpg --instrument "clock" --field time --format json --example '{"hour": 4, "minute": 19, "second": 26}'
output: {"hour": 15, "minute": 51, "second": 32}
